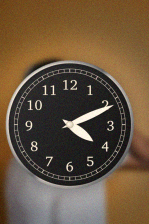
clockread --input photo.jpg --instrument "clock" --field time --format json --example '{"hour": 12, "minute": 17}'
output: {"hour": 4, "minute": 11}
